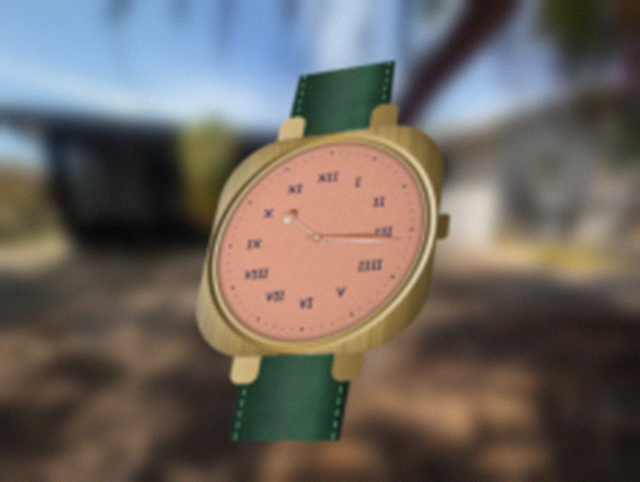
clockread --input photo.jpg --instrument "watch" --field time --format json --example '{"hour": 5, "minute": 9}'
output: {"hour": 10, "minute": 16}
